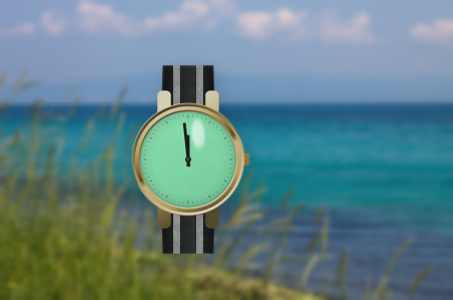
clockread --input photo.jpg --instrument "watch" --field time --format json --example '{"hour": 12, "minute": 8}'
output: {"hour": 11, "minute": 59}
